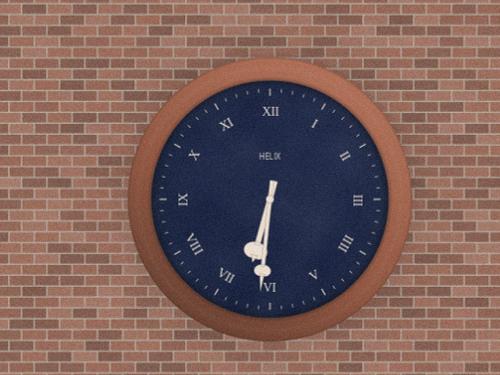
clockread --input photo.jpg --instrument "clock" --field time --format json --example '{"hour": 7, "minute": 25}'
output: {"hour": 6, "minute": 31}
